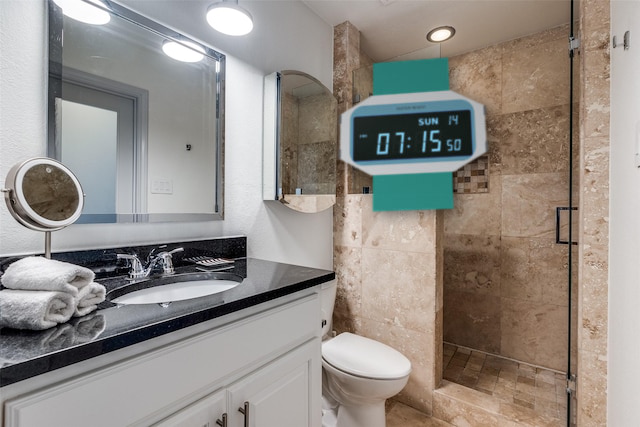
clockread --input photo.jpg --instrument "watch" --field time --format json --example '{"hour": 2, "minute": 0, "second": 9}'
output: {"hour": 7, "minute": 15, "second": 50}
